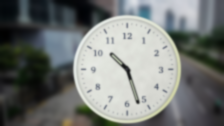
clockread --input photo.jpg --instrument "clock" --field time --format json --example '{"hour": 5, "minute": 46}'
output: {"hour": 10, "minute": 27}
